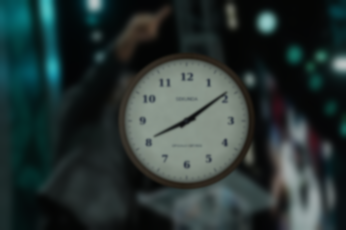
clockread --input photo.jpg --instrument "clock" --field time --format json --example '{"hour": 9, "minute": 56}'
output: {"hour": 8, "minute": 9}
